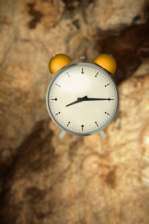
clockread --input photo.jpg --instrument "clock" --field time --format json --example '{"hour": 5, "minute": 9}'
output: {"hour": 8, "minute": 15}
